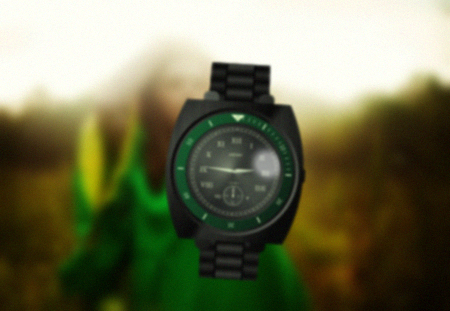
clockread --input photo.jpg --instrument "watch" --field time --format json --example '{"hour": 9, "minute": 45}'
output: {"hour": 2, "minute": 46}
